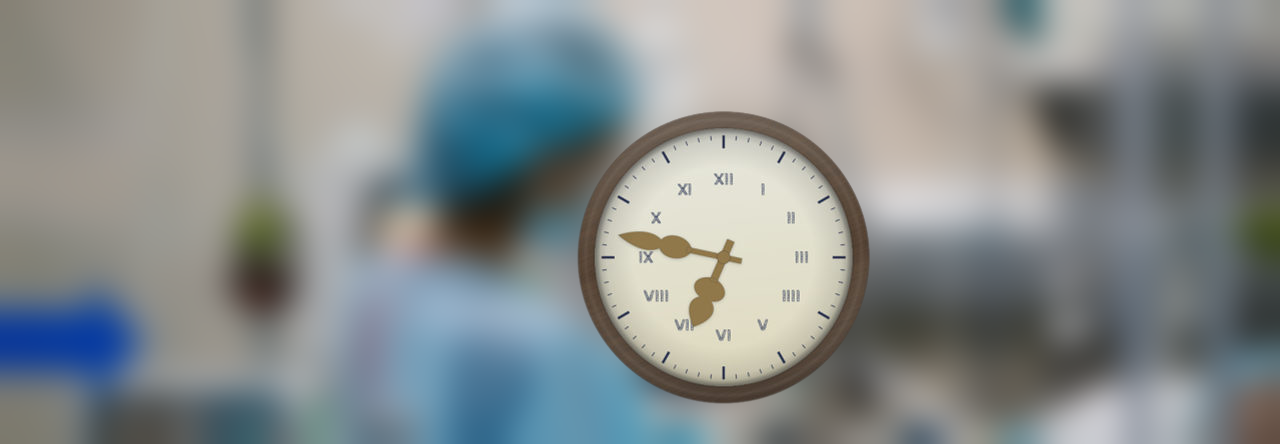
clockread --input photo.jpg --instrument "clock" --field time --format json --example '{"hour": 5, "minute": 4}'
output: {"hour": 6, "minute": 47}
